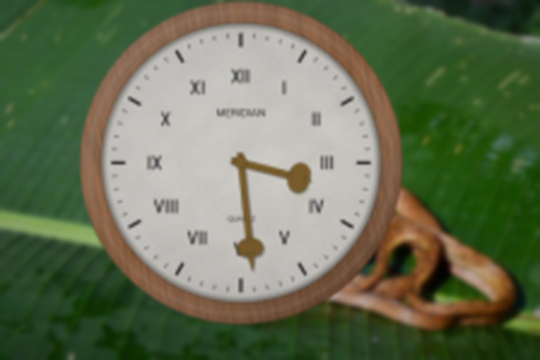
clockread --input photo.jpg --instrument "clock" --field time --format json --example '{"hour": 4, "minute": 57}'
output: {"hour": 3, "minute": 29}
